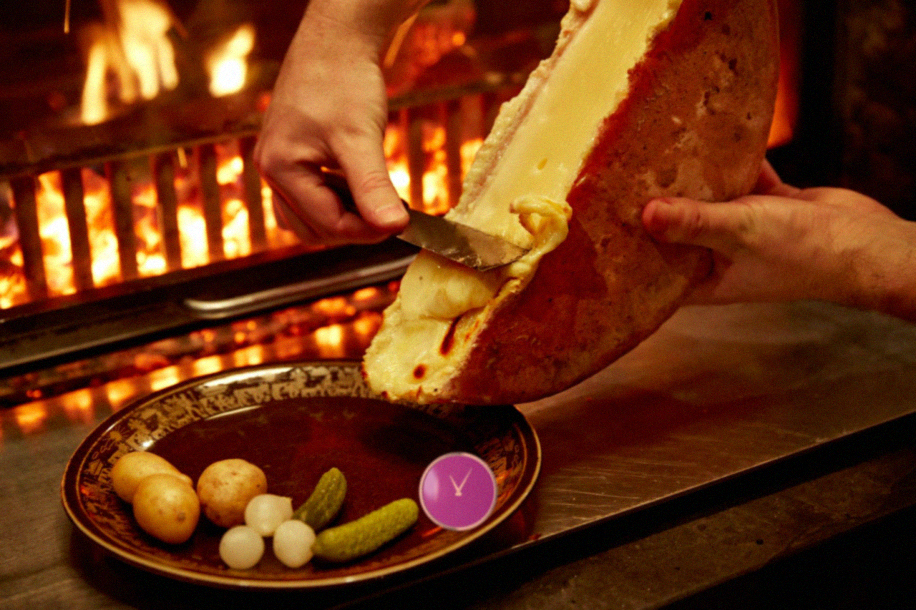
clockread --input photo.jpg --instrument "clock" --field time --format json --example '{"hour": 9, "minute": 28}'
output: {"hour": 11, "minute": 5}
